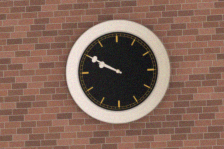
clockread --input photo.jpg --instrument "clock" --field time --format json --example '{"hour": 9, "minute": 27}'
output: {"hour": 9, "minute": 50}
